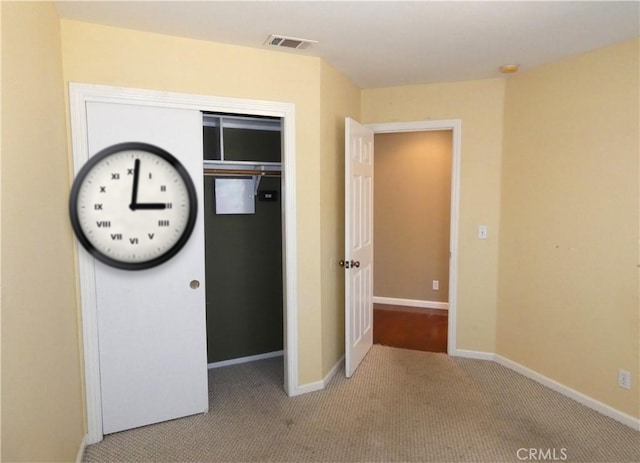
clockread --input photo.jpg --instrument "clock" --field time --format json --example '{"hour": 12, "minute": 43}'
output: {"hour": 3, "minute": 1}
